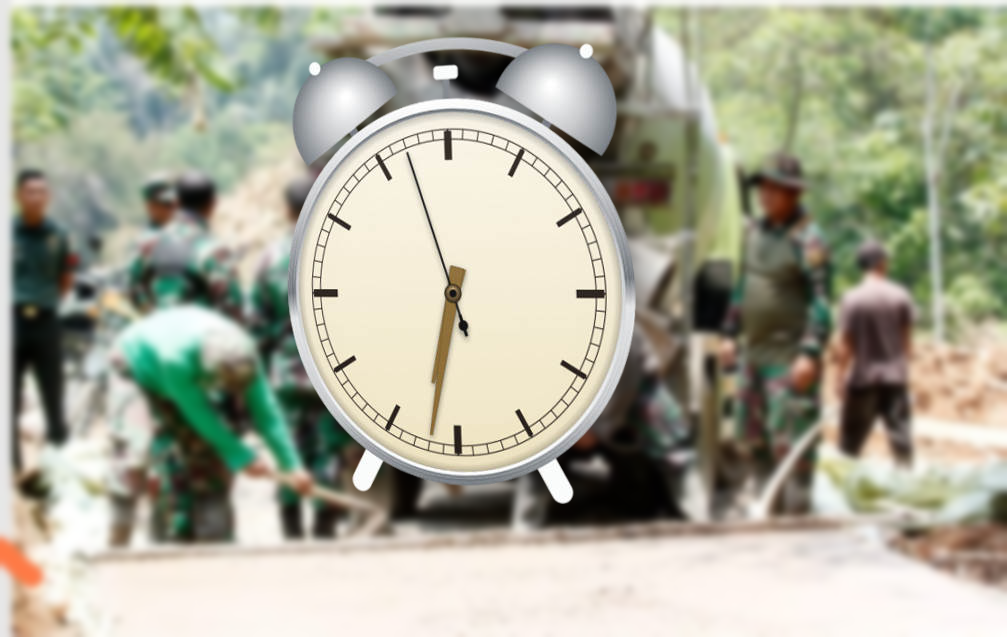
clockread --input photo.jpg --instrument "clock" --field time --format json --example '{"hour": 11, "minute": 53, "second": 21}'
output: {"hour": 6, "minute": 31, "second": 57}
